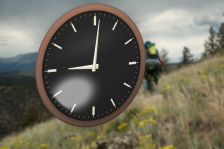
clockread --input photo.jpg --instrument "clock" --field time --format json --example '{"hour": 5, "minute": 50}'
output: {"hour": 9, "minute": 1}
